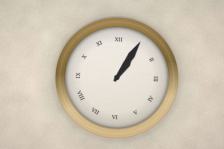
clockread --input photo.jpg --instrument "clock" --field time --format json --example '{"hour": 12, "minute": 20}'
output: {"hour": 1, "minute": 5}
